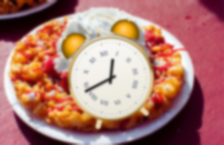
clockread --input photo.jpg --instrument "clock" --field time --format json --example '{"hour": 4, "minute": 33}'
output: {"hour": 12, "minute": 43}
